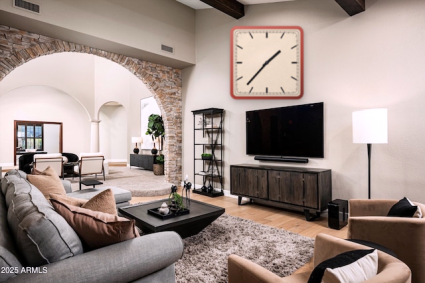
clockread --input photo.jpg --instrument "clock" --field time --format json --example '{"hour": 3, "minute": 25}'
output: {"hour": 1, "minute": 37}
